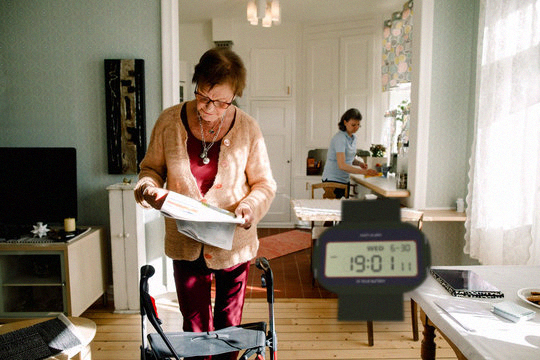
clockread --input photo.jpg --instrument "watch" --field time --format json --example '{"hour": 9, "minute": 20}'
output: {"hour": 19, "minute": 1}
